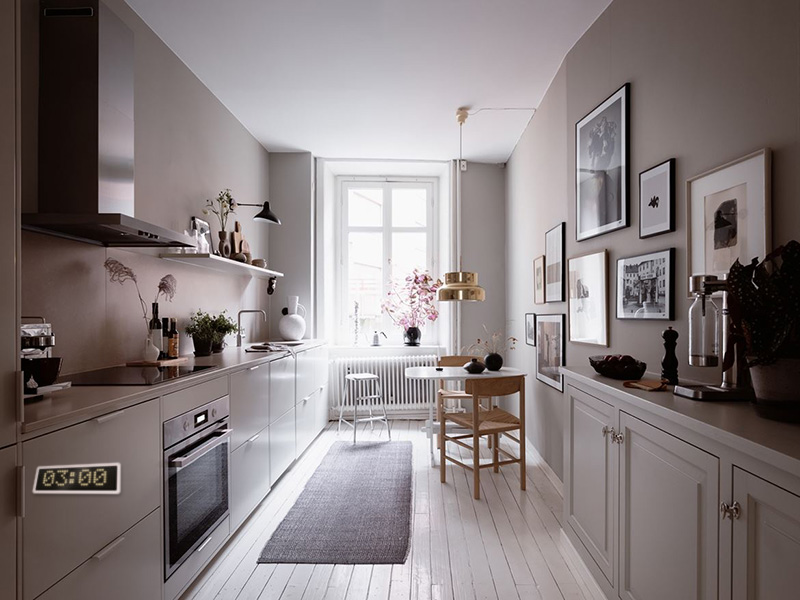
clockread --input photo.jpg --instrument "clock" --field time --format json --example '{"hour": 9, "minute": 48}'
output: {"hour": 3, "minute": 0}
